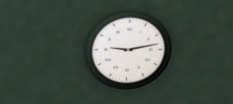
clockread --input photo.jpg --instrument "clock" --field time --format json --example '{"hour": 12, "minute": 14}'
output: {"hour": 9, "minute": 13}
